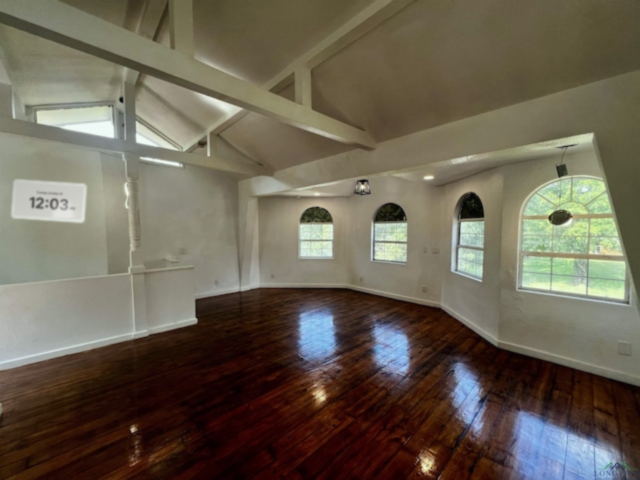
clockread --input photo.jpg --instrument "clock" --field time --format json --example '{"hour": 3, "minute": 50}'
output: {"hour": 12, "minute": 3}
